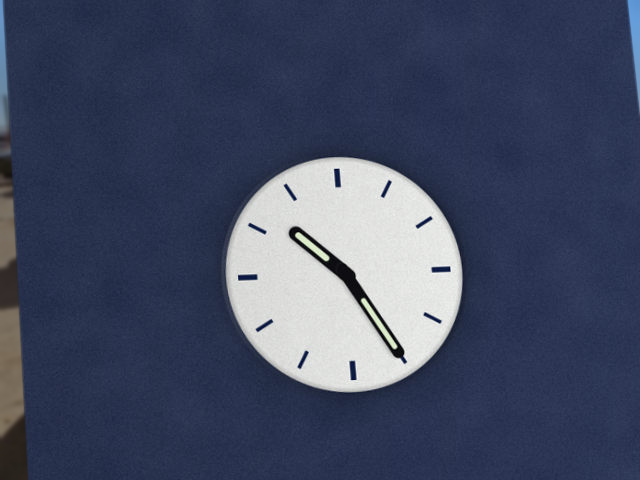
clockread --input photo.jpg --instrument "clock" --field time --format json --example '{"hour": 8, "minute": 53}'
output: {"hour": 10, "minute": 25}
